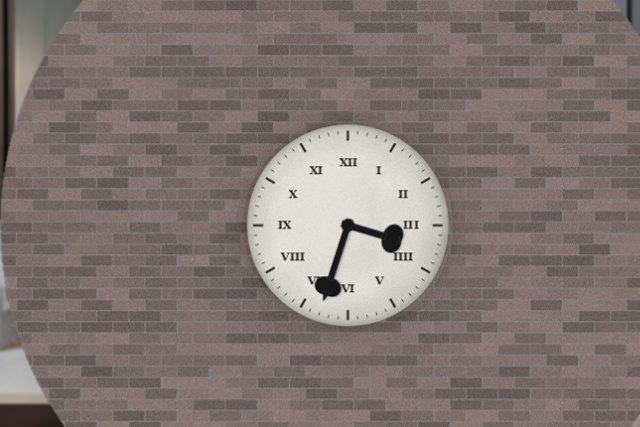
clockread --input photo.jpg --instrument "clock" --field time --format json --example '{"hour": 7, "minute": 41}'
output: {"hour": 3, "minute": 33}
